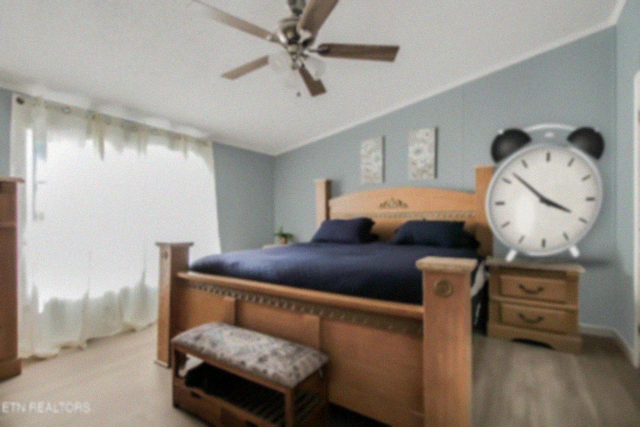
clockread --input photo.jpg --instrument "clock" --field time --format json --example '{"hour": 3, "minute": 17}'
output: {"hour": 3, "minute": 52}
